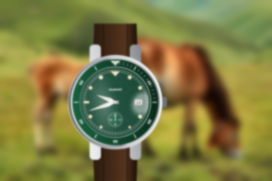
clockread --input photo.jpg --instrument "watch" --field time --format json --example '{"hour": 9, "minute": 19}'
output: {"hour": 9, "minute": 42}
